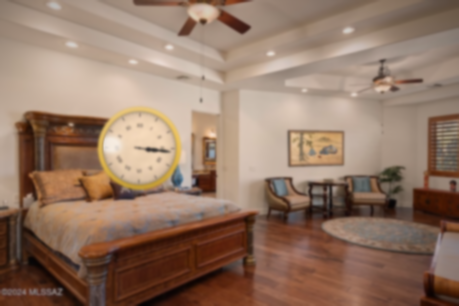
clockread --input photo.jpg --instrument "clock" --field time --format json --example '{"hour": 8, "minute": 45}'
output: {"hour": 3, "minute": 16}
